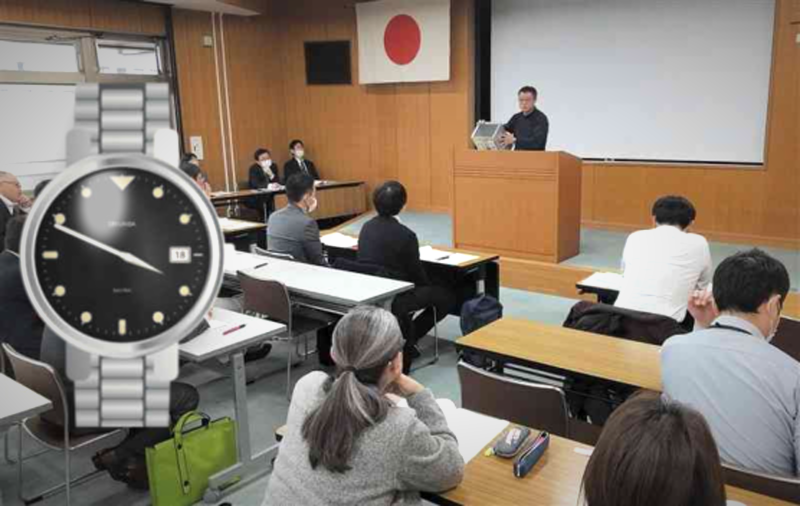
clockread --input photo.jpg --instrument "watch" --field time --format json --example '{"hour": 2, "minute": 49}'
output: {"hour": 3, "minute": 49}
